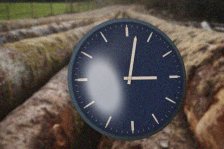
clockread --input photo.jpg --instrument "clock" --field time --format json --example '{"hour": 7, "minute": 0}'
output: {"hour": 3, "minute": 2}
